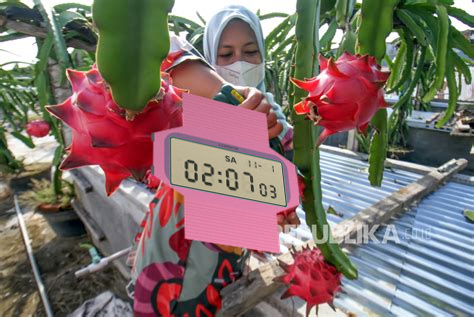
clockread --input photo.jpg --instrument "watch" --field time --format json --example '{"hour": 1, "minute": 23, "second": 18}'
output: {"hour": 2, "minute": 7, "second": 3}
